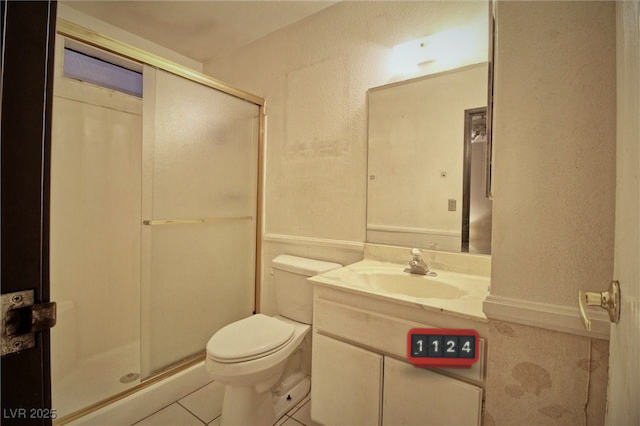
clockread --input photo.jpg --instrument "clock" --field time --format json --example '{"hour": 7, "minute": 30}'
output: {"hour": 11, "minute": 24}
